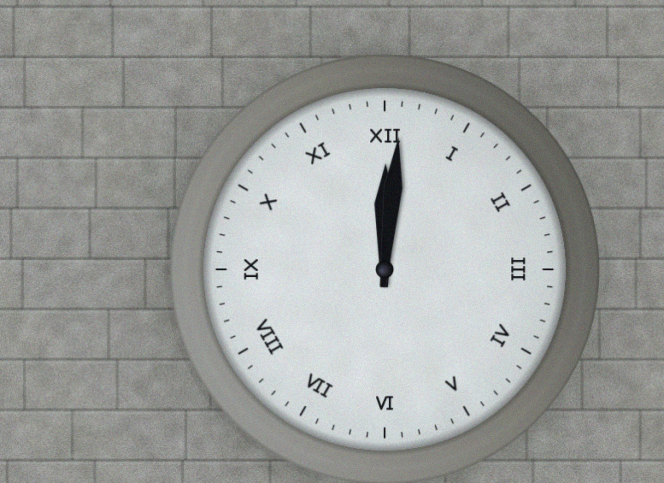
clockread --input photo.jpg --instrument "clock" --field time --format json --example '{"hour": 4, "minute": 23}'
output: {"hour": 12, "minute": 1}
